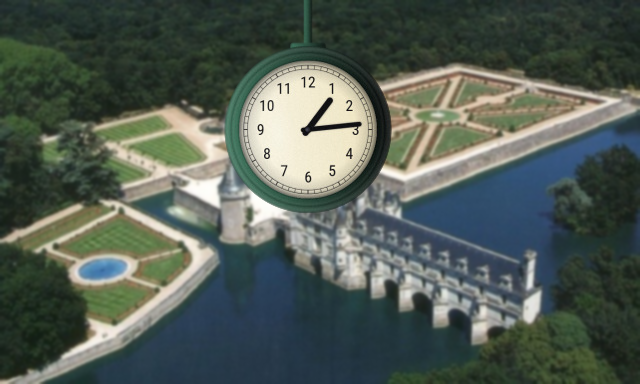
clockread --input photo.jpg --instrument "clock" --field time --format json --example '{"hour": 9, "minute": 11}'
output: {"hour": 1, "minute": 14}
